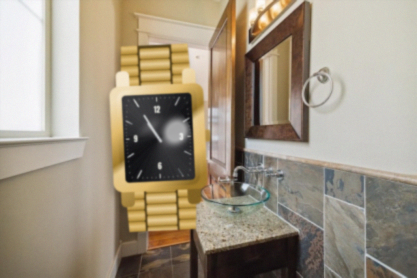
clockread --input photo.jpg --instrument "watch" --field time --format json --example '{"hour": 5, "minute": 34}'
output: {"hour": 10, "minute": 55}
